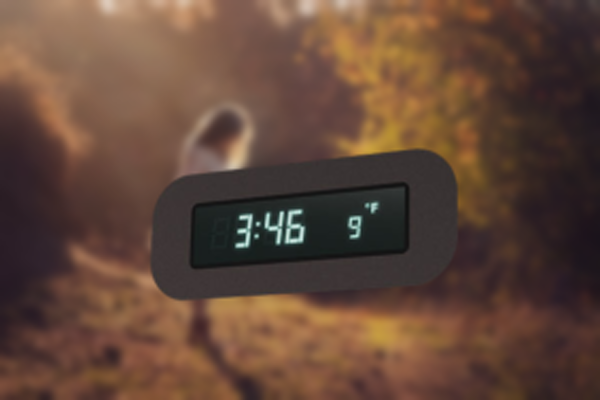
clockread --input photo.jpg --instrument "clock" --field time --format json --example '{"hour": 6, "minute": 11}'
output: {"hour": 3, "minute": 46}
